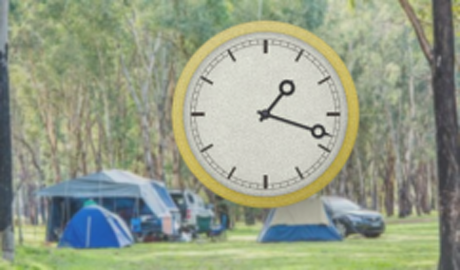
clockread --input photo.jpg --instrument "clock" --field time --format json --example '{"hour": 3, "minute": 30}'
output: {"hour": 1, "minute": 18}
